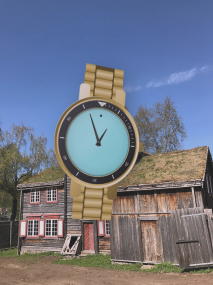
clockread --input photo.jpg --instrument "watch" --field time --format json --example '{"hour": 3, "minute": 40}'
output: {"hour": 12, "minute": 56}
